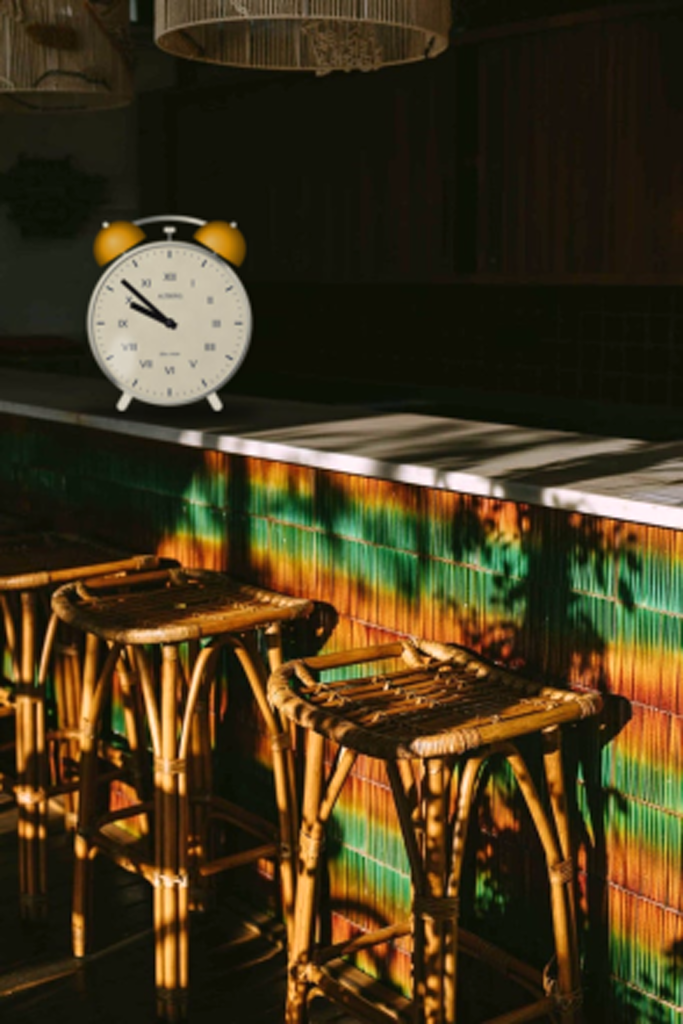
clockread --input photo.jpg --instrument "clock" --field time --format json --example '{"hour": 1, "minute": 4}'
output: {"hour": 9, "minute": 52}
